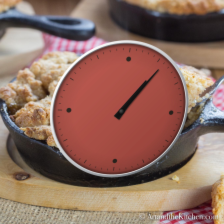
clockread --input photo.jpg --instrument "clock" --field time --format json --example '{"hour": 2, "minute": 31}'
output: {"hour": 1, "minute": 6}
